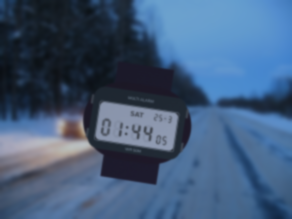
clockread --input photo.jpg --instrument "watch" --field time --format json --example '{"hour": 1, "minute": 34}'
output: {"hour": 1, "minute": 44}
